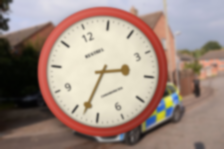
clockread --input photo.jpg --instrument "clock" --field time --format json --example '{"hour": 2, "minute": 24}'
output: {"hour": 3, "minute": 38}
